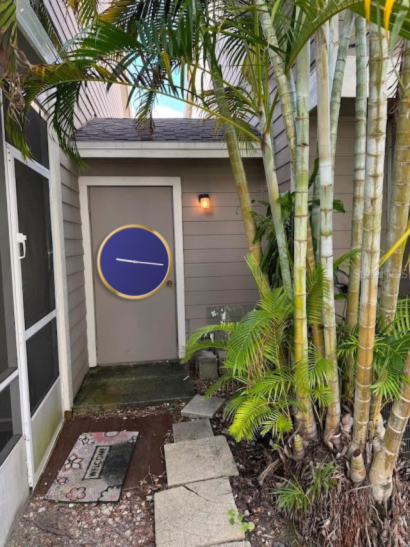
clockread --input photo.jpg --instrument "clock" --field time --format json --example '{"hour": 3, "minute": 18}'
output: {"hour": 9, "minute": 16}
